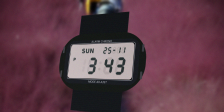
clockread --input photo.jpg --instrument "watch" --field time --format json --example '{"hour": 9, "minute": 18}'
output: {"hour": 3, "minute": 43}
